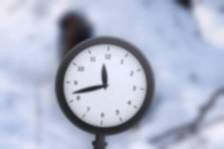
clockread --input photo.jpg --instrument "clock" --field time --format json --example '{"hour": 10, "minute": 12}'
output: {"hour": 11, "minute": 42}
